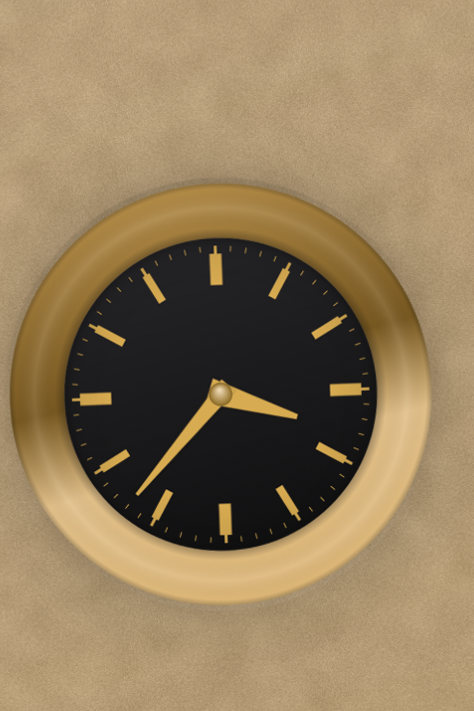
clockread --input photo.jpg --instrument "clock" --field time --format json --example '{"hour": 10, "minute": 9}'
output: {"hour": 3, "minute": 37}
